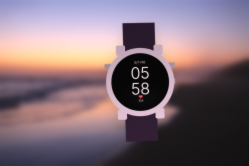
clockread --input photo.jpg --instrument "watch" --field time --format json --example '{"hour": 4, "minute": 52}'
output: {"hour": 5, "minute": 58}
